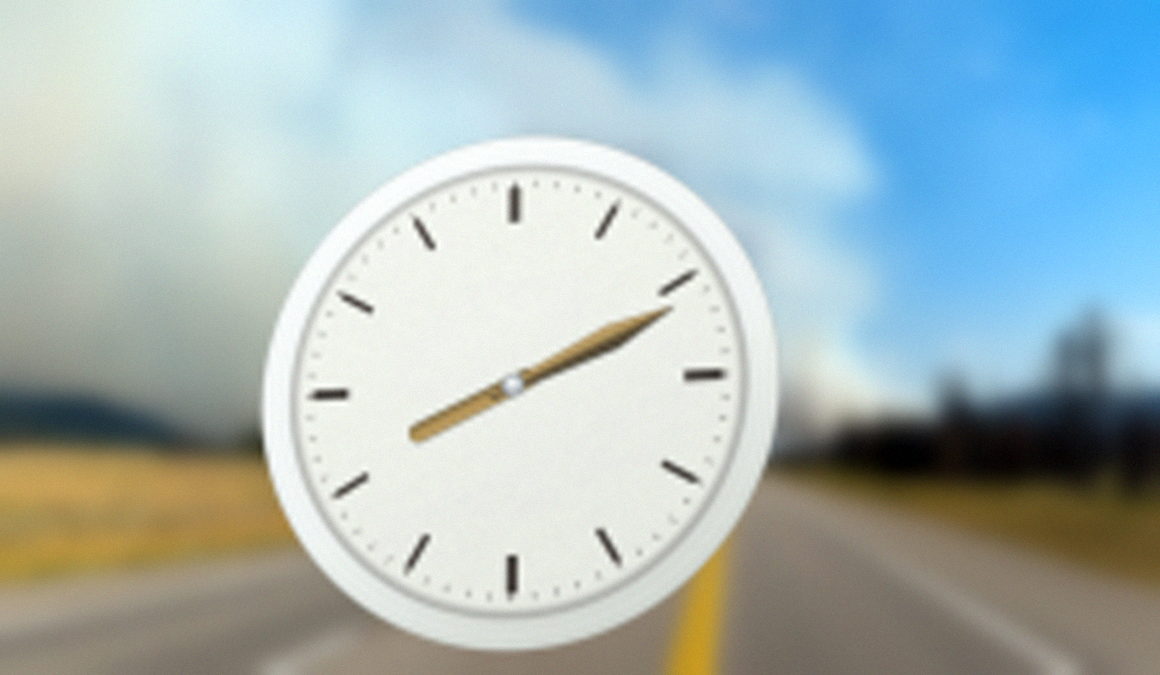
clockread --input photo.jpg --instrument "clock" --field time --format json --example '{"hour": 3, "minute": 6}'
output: {"hour": 8, "minute": 11}
